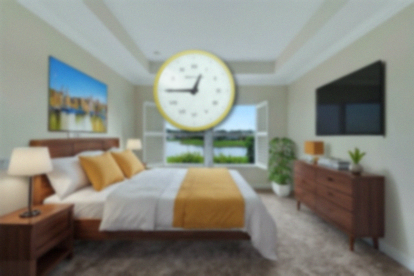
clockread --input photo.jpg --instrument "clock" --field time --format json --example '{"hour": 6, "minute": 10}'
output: {"hour": 12, "minute": 45}
